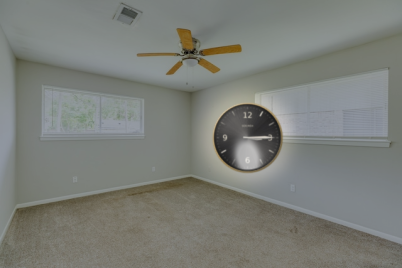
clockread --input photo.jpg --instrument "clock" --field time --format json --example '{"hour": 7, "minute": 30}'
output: {"hour": 3, "minute": 15}
